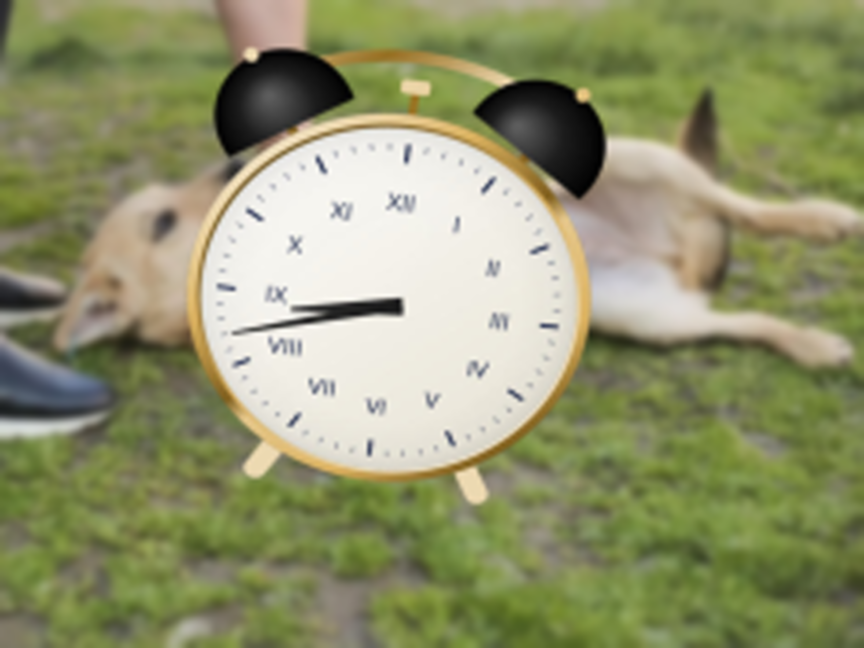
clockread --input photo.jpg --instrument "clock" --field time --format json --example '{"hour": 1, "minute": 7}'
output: {"hour": 8, "minute": 42}
